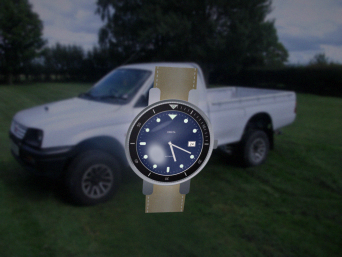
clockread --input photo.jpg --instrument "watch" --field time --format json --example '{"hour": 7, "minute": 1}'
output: {"hour": 5, "minute": 19}
